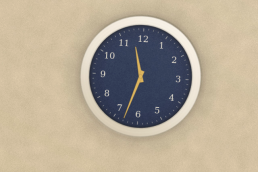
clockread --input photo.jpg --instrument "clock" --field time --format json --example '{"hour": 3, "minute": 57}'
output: {"hour": 11, "minute": 33}
